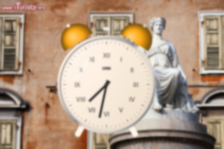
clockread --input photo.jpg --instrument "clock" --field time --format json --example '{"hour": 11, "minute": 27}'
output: {"hour": 7, "minute": 32}
